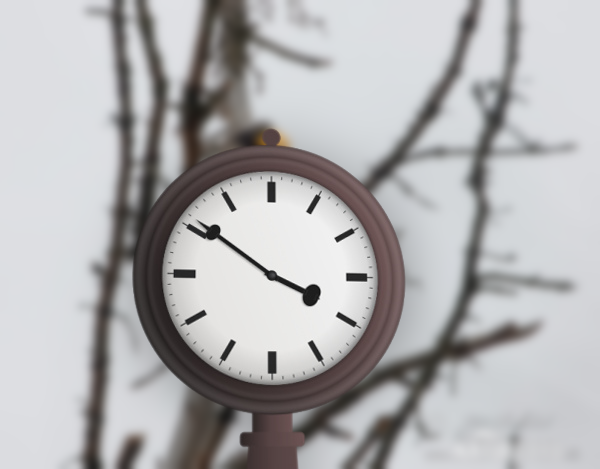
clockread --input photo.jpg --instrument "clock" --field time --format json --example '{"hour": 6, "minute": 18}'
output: {"hour": 3, "minute": 51}
